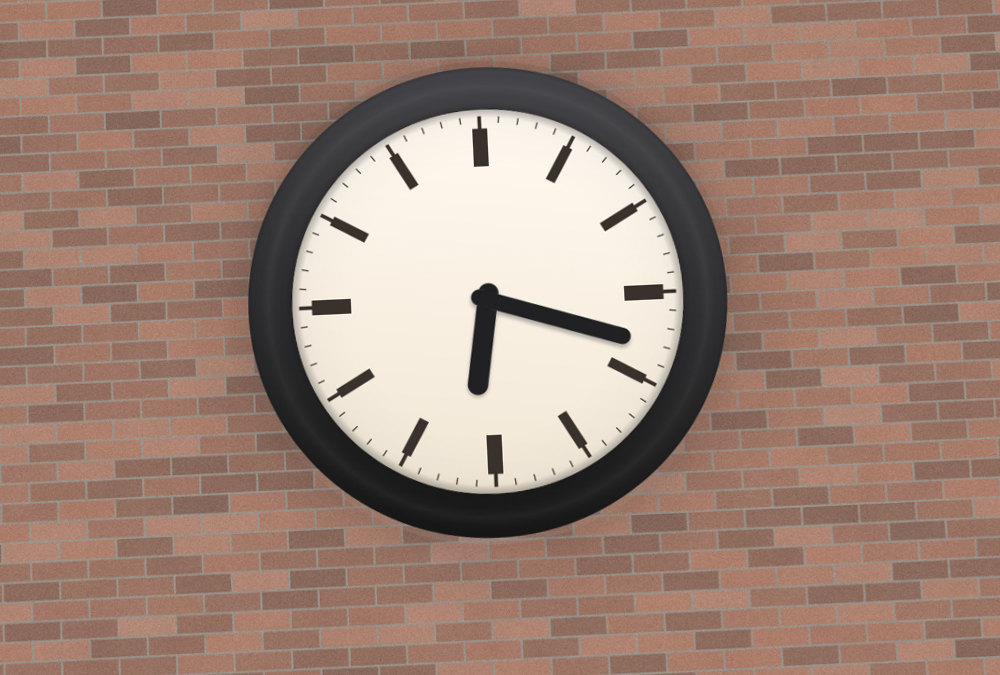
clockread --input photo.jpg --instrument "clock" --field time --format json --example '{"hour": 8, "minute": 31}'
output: {"hour": 6, "minute": 18}
